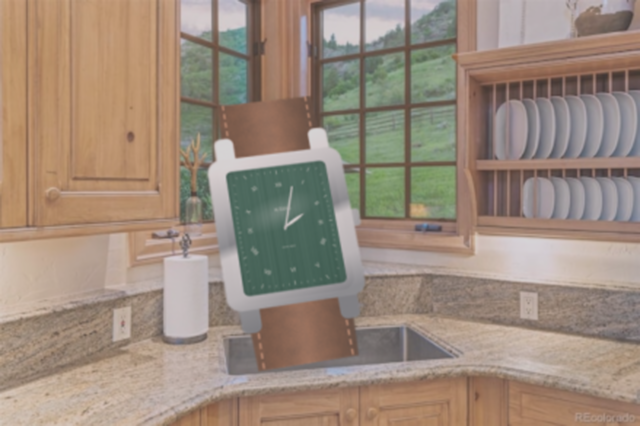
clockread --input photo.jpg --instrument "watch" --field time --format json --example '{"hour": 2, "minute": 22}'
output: {"hour": 2, "minute": 3}
